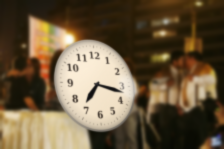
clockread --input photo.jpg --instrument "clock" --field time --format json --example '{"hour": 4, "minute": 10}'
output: {"hour": 7, "minute": 17}
